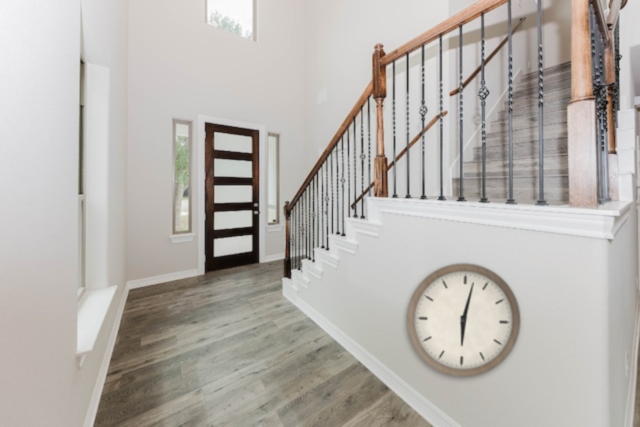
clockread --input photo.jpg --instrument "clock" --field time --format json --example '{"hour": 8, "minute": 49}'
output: {"hour": 6, "minute": 2}
